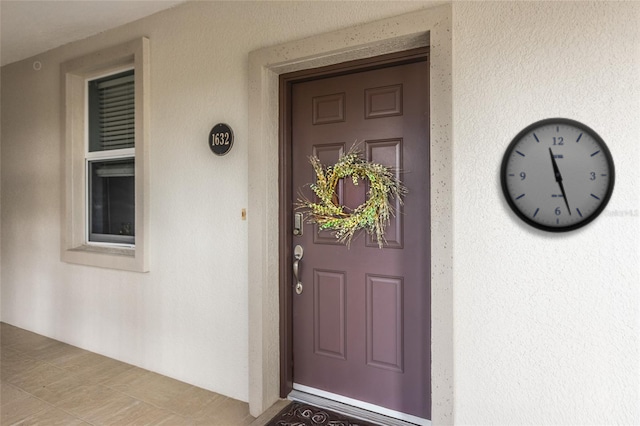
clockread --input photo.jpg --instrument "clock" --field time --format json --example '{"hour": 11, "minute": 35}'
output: {"hour": 11, "minute": 27}
